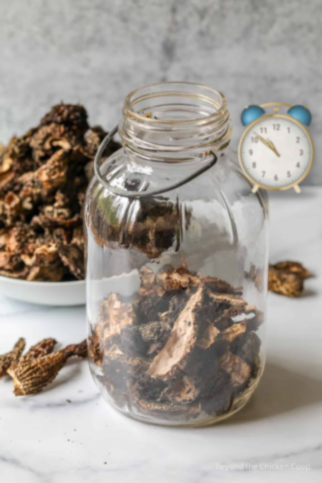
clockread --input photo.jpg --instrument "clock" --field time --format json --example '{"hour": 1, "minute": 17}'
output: {"hour": 10, "minute": 52}
